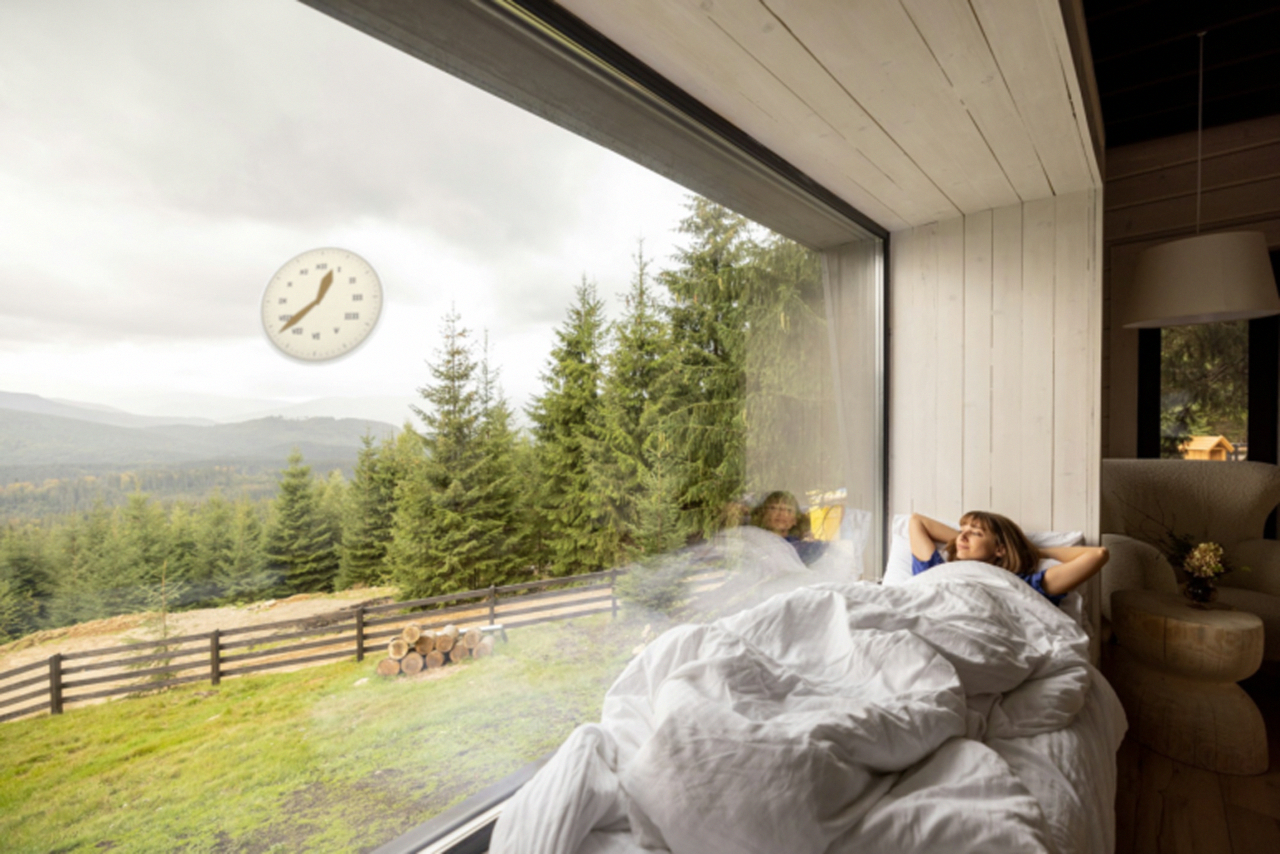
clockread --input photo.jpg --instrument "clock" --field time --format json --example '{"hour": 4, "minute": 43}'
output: {"hour": 12, "minute": 38}
